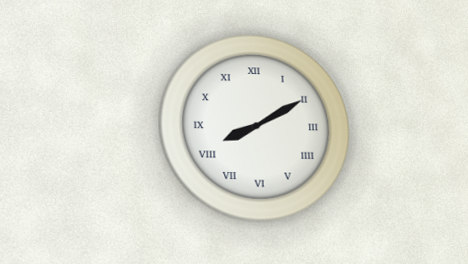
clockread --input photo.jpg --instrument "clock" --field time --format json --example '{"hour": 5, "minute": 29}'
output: {"hour": 8, "minute": 10}
